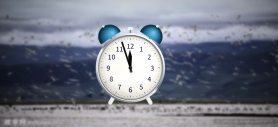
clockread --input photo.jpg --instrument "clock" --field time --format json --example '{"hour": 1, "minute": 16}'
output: {"hour": 11, "minute": 57}
